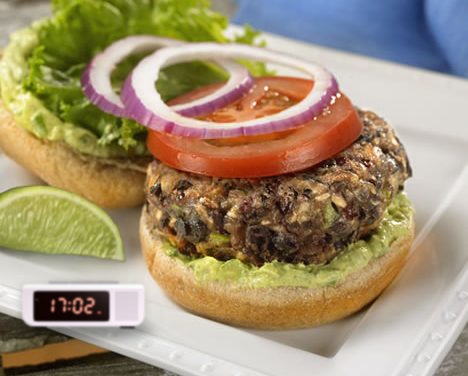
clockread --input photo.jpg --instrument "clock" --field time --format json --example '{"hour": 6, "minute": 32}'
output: {"hour": 17, "minute": 2}
